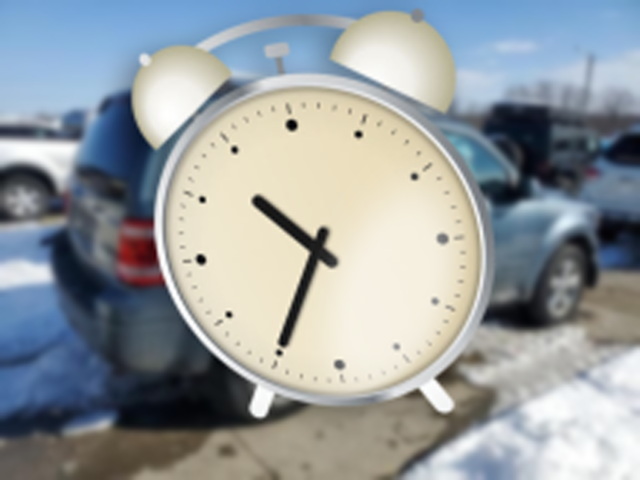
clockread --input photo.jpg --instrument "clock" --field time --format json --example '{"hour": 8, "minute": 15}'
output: {"hour": 10, "minute": 35}
